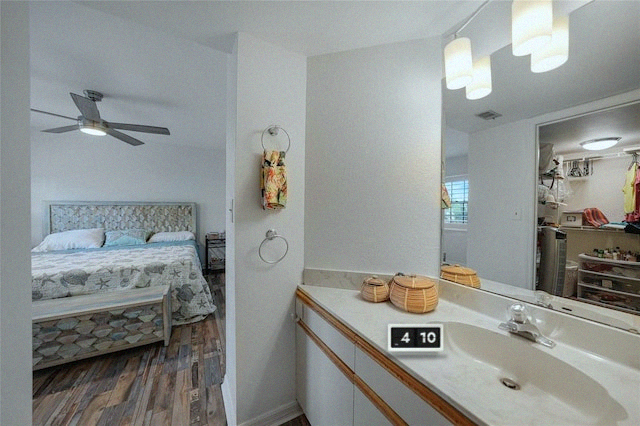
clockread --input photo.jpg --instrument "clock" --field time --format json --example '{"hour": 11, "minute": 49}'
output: {"hour": 4, "minute": 10}
